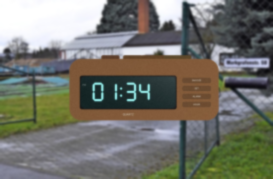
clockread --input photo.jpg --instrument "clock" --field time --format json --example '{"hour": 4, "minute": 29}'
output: {"hour": 1, "minute": 34}
